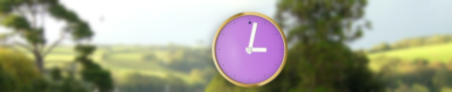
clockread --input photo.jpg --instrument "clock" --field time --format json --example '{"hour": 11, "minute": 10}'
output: {"hour": 3, "minute": 2}
